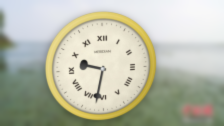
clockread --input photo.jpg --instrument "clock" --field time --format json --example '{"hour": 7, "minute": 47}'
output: {"hour": 9, "minute": 32}
